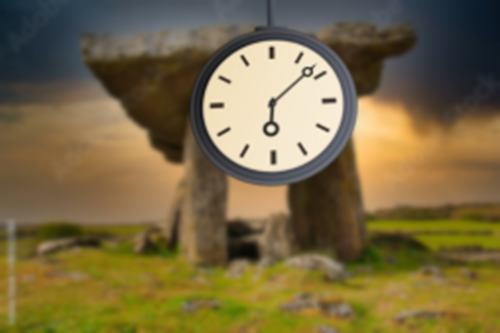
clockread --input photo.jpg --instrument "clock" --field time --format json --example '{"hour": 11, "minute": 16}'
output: {"hour": 6, "minute": 8}
